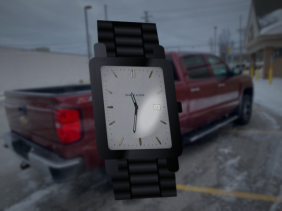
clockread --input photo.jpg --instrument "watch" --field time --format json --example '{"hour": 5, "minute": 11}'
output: {"hour": 11, "minute": 32}
